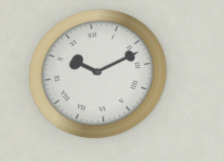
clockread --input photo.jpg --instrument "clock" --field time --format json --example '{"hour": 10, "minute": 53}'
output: {"hour": 10, "minute": 12}
